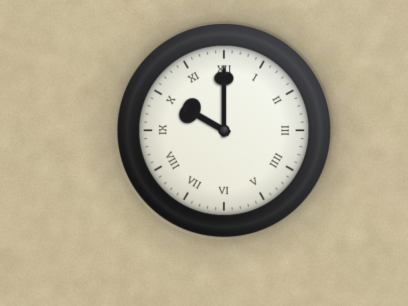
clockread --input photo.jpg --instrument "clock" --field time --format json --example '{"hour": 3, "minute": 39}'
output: {"hour": 10, "minute": 0}
